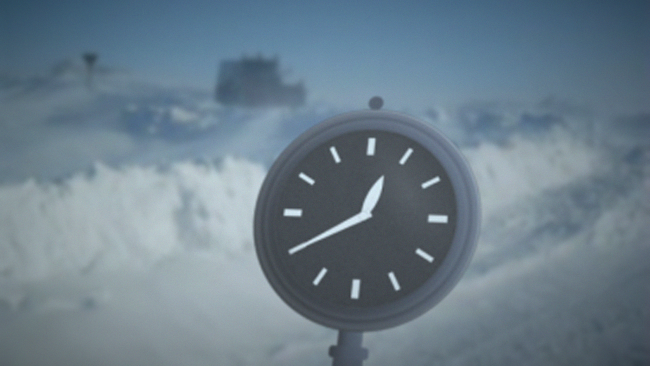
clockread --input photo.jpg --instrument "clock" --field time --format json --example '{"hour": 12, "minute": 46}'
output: {"hour": 12, "minute": 40}
